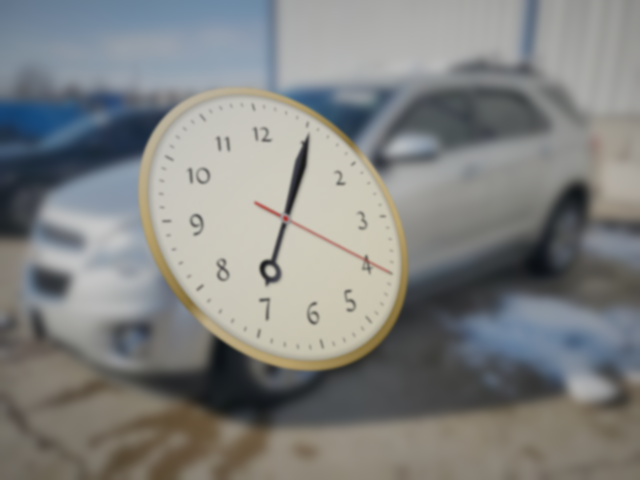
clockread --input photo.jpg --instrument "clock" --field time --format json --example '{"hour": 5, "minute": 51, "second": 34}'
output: {"hour": 7, "minute": 5, "second": 20}
